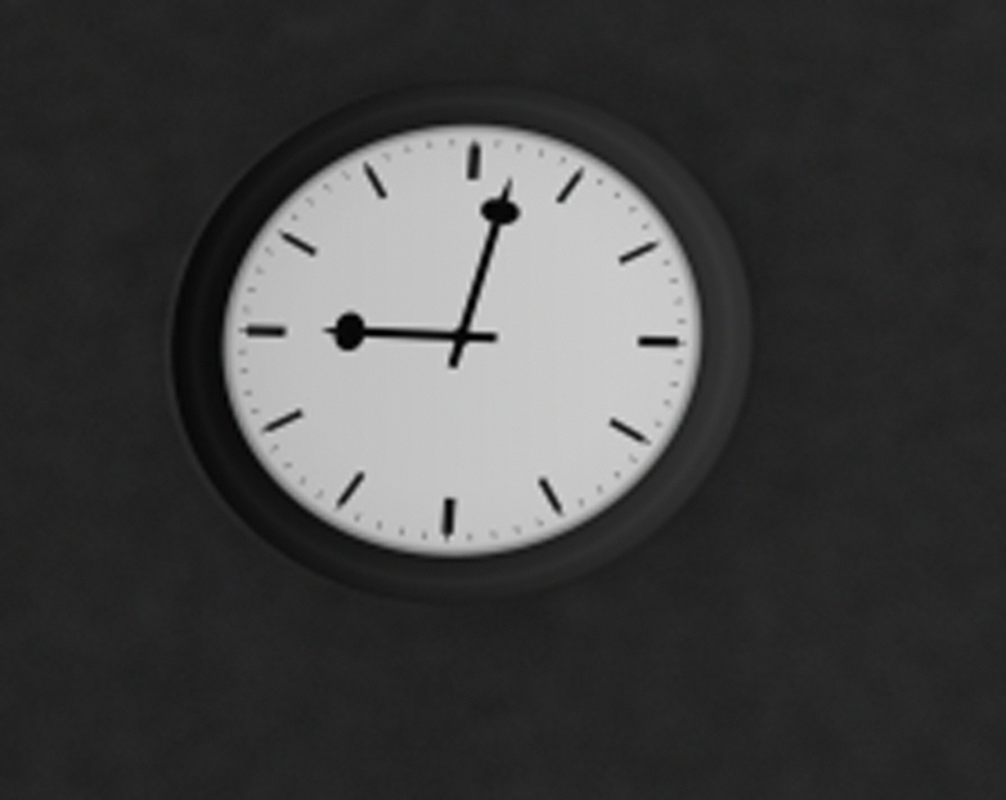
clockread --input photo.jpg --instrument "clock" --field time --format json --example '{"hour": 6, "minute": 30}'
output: {"hour": 9, "minute": 2}
